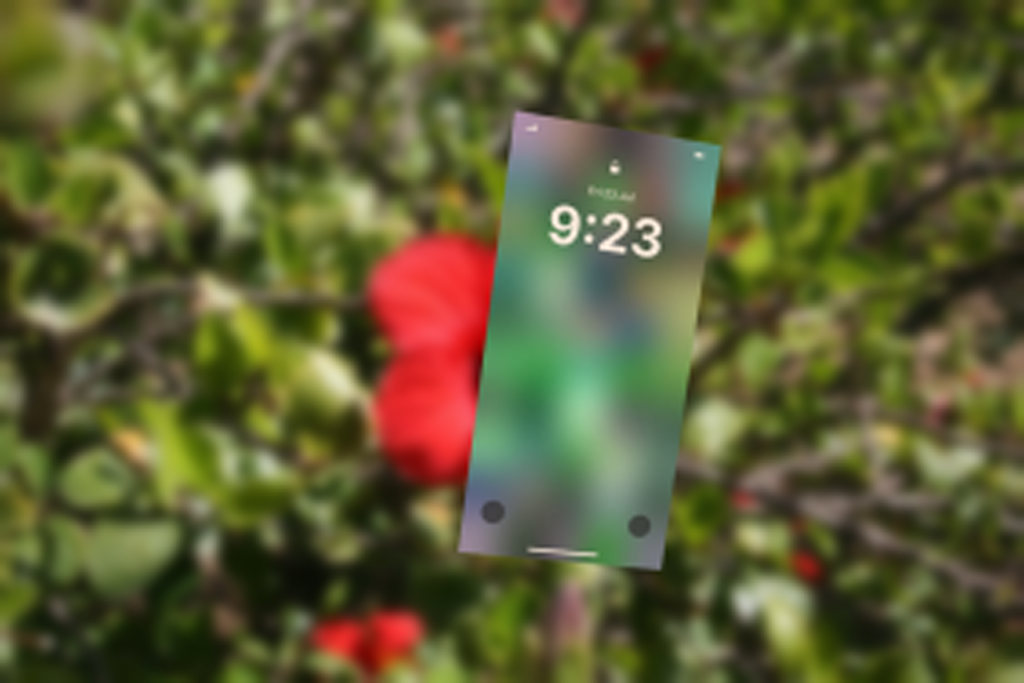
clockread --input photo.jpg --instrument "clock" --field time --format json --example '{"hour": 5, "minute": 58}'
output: {"hour": 9, "minute": 23}
